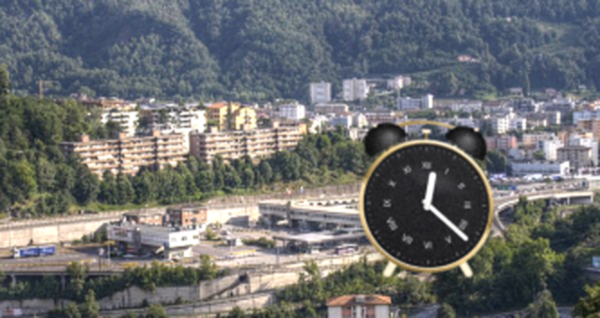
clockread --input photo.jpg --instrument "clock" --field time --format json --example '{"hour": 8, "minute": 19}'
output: {"hour": 12, "minute": 22}
